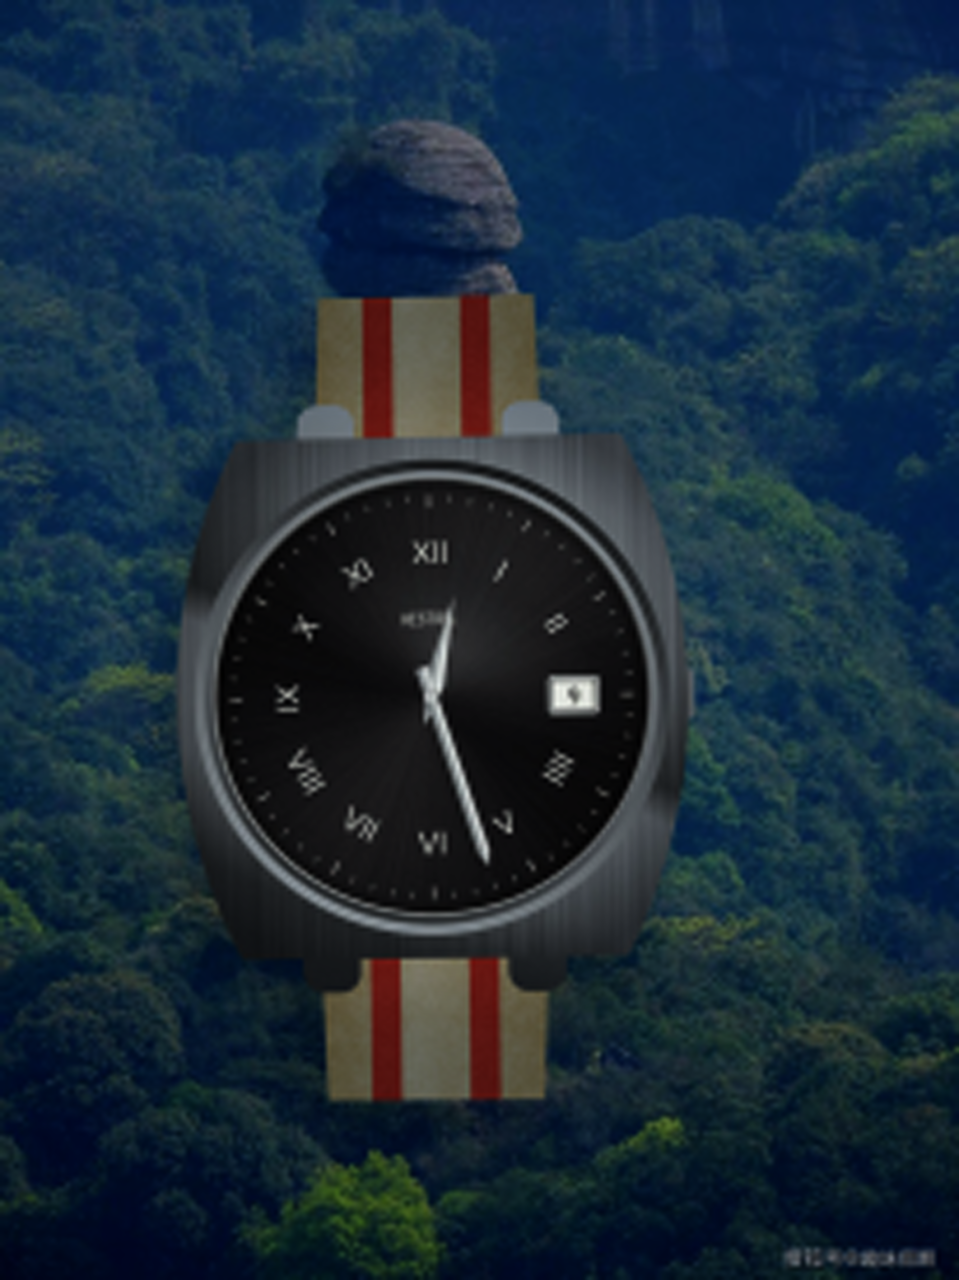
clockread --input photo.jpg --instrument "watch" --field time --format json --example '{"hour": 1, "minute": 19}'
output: {"hour": 12, "minute": 27}
